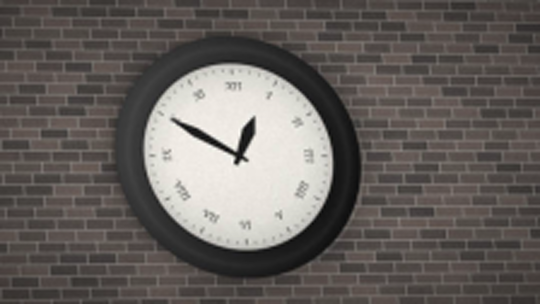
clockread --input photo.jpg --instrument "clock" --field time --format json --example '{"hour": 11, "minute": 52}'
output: {"hour": 12, "minute": 50}
